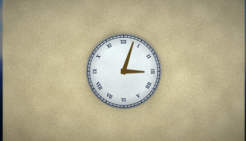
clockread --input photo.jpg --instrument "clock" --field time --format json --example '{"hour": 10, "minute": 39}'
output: {"hour": 3, "minute": 3}
